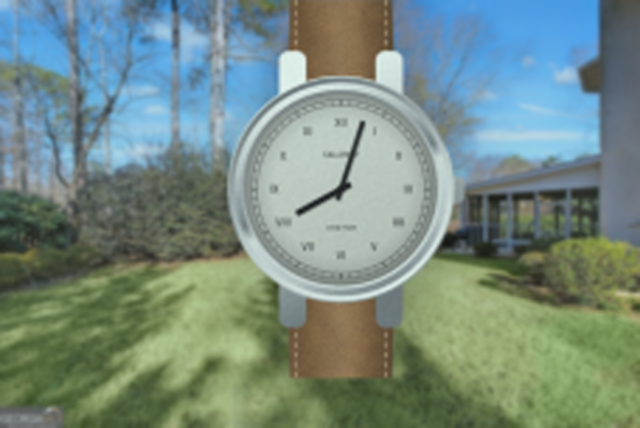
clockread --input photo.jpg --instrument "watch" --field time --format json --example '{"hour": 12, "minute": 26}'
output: {"hour": 8, "minute": 3}
